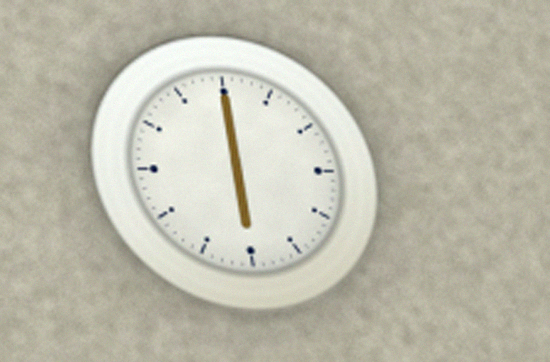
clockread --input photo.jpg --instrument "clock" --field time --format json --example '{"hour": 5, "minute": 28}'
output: {"hour": 6, "minute": 0}
